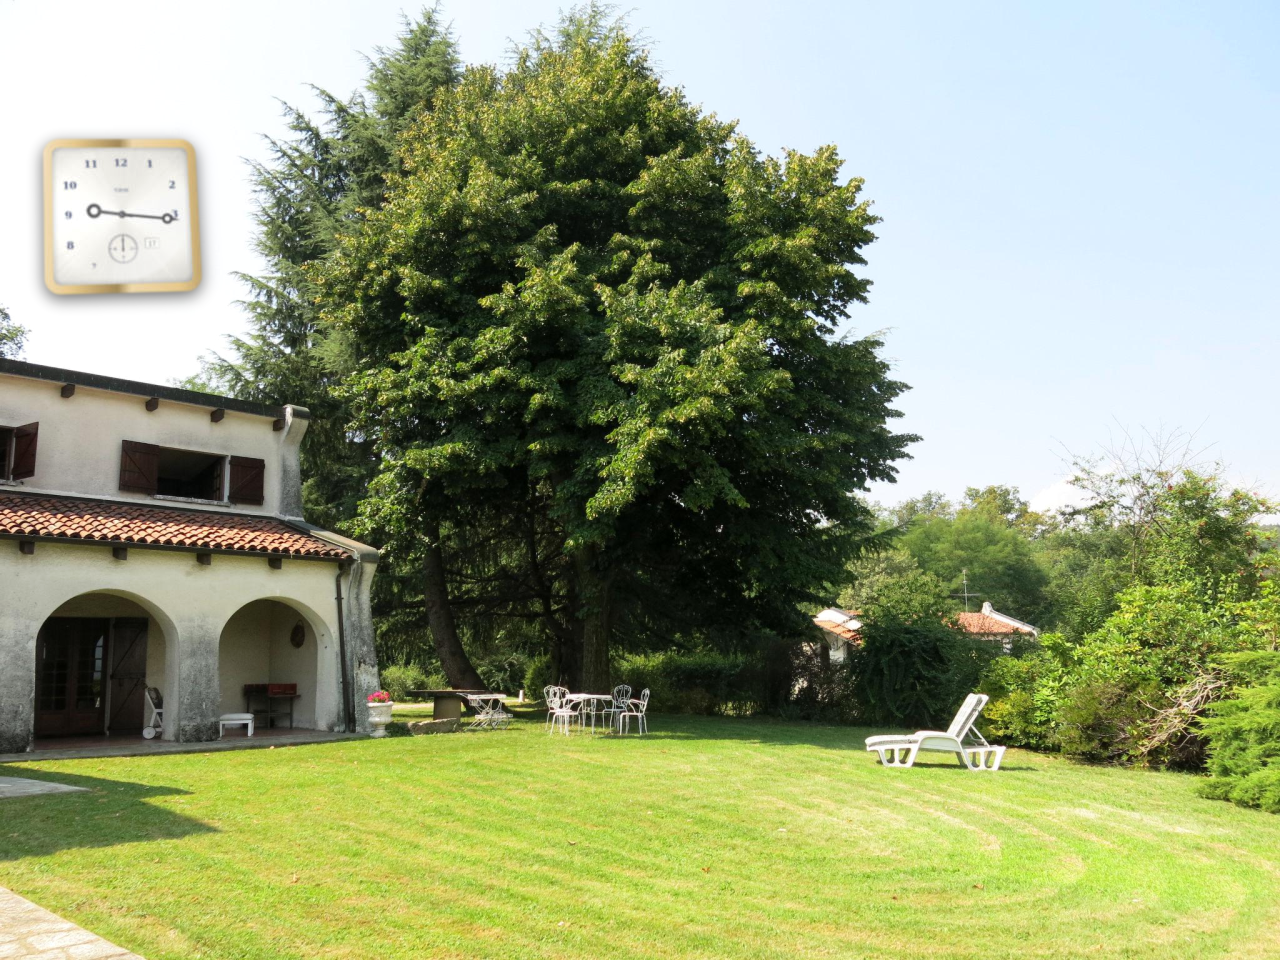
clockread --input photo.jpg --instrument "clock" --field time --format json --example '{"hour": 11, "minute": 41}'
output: {"hour": 9, "minute": 16}
